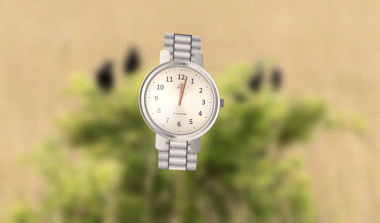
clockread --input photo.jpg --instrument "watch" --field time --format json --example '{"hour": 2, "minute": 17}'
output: {"hour": 12, "minute": 2}
